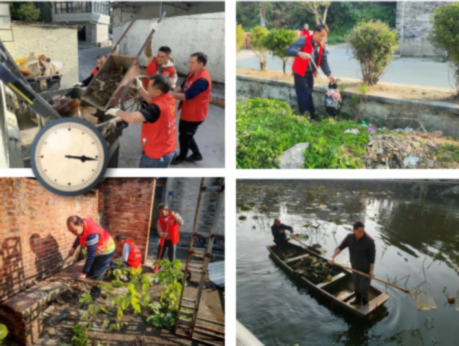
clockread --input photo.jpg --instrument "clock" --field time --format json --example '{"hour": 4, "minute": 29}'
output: {"hour": 3, "minute": 16}
